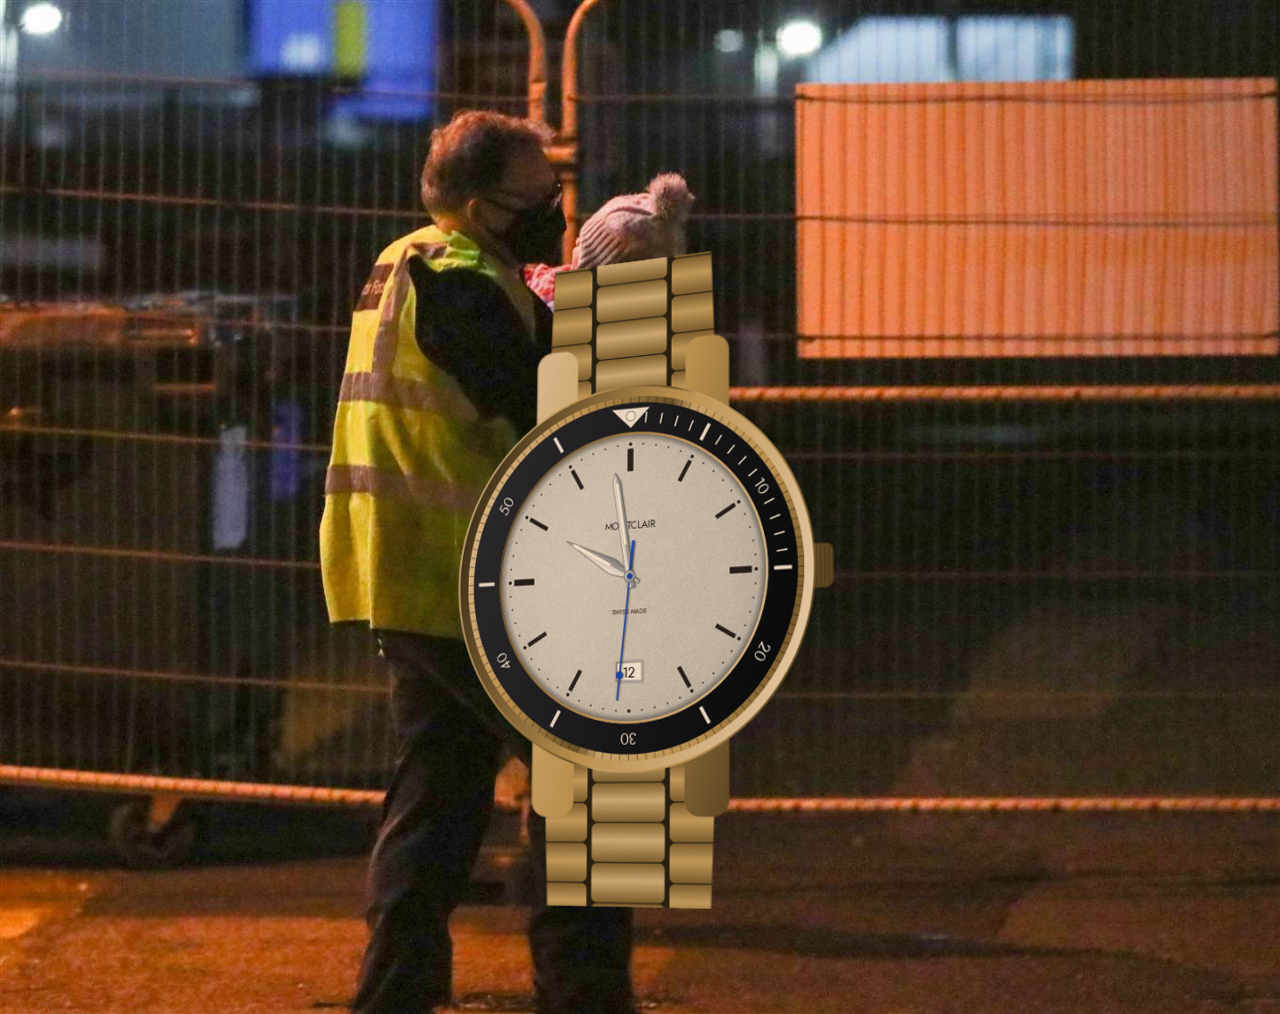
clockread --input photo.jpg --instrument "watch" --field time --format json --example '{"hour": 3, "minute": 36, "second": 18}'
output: {"hour": 9, "minute": 58, "second": 31}
